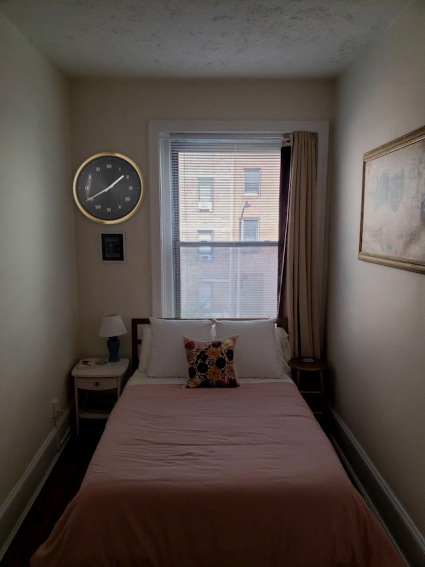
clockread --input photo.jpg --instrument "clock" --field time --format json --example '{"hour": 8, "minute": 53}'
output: {"hour": 1, "minute": 40}
